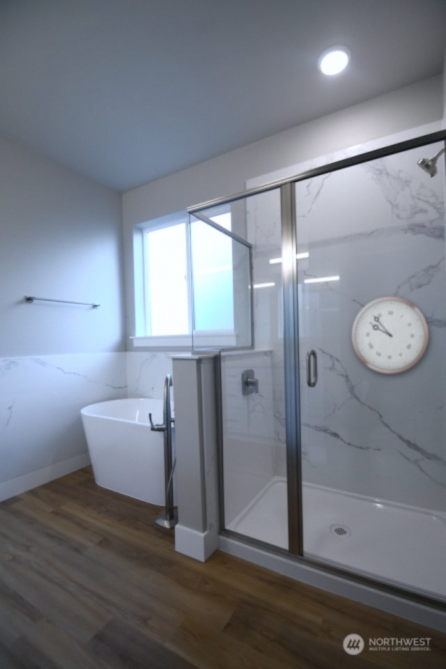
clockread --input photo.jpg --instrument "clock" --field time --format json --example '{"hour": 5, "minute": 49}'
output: {"hour": 9, "minute": 53}
